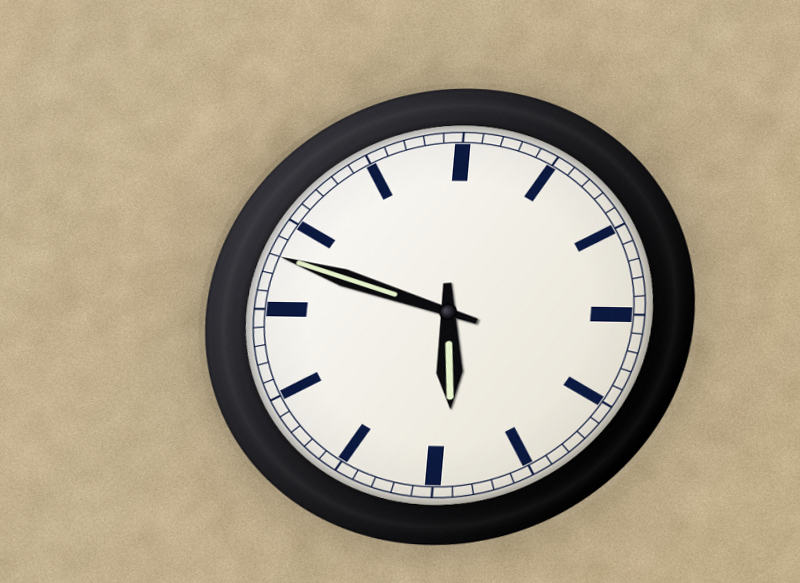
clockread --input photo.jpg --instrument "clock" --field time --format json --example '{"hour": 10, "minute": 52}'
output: {"hour": 5, "minute": 48}
